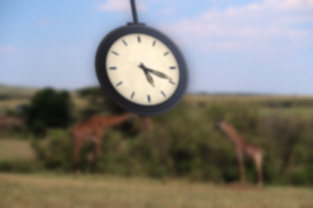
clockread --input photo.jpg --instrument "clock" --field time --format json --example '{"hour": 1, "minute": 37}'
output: {"hour": 5, "minute": 19}
